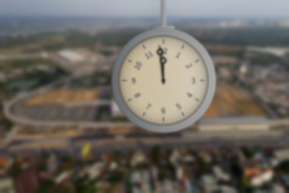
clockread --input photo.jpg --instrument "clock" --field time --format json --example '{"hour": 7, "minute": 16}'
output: {"hour": 11, "minute": 59}
